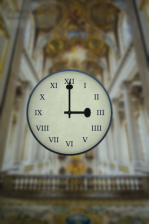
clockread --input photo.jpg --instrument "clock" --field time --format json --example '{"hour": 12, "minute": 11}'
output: {"hour": 3, "minute": 0}
